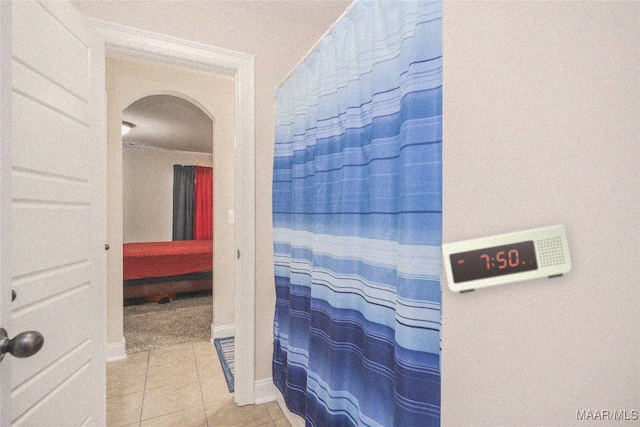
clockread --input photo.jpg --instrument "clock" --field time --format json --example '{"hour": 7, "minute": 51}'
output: {"hour": 7, "minute": 50}
